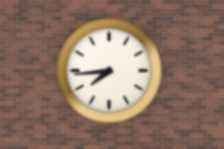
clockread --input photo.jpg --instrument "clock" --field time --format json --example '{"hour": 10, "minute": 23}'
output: {"hour": 7, "minute": 44}
